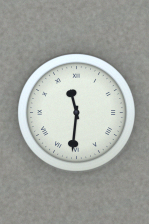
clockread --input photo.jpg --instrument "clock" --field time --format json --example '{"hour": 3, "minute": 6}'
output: {"hour": 11, "minute": 31}
